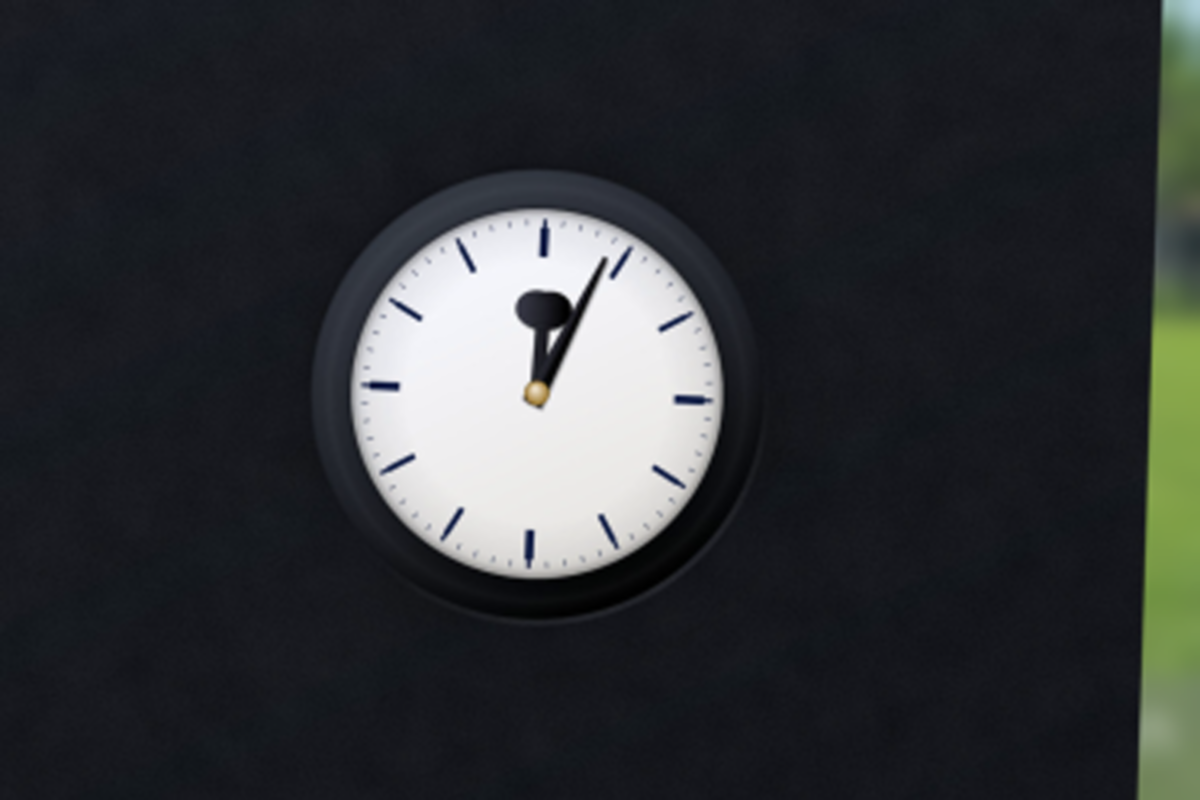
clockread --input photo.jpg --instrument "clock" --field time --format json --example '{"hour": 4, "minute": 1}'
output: {"hour": 12, "minute": 4}
